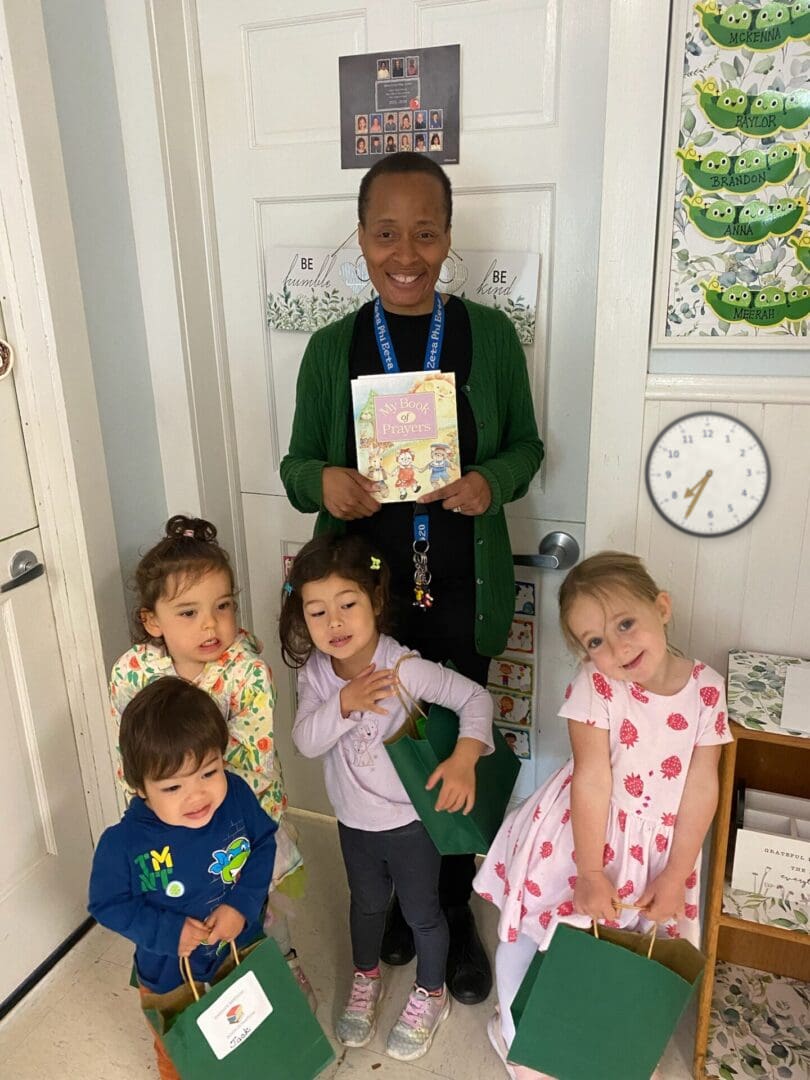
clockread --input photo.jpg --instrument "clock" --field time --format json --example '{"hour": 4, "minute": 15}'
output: {"hour": 7, "minute": 35}
